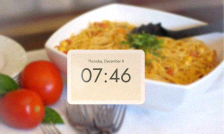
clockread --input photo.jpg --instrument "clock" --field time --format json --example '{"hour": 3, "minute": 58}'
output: {"hour": 7, "minute": 46}
